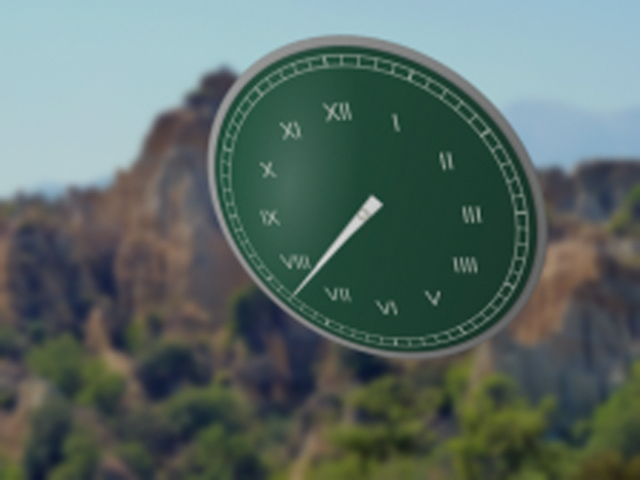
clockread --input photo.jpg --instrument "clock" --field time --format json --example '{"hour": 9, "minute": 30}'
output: {"hour": 7, "minute": 38}
